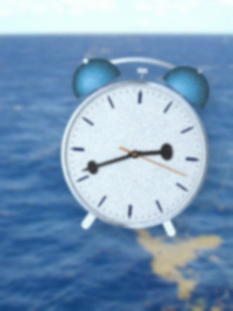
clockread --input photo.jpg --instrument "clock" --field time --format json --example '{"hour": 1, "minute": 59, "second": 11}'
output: {"hour": 2, "minute": 41, "second": 18}
